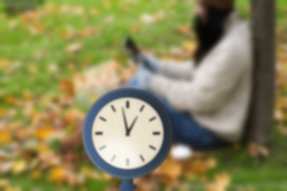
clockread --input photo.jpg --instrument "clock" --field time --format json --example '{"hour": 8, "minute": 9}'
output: {"hour": 12, "minute": 58}
